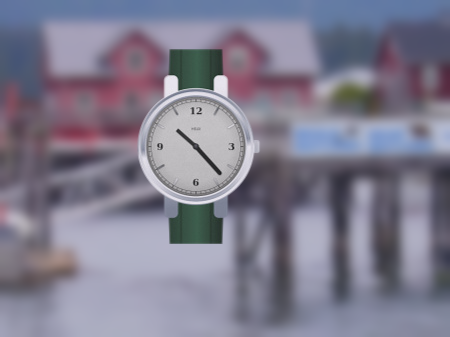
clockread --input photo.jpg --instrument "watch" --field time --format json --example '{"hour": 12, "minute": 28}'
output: {"hour": 10, "minute": 23}
